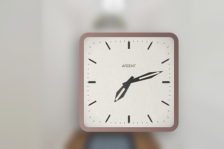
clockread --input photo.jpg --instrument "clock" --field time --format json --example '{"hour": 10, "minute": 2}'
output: {"hour": 7, "minute": 12}
